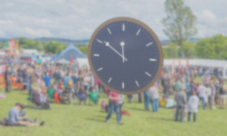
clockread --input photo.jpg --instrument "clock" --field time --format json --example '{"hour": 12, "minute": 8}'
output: {"hour": 11, "minute": 51}
